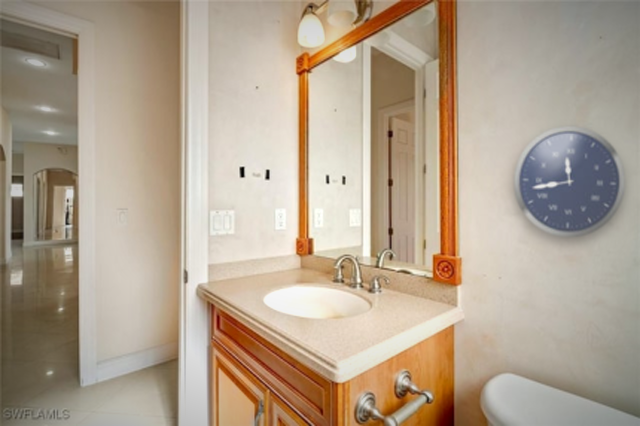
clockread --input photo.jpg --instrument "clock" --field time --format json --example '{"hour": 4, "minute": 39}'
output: {"hour": 11, "minute": 43}
